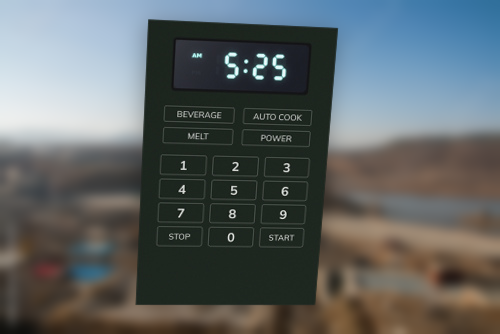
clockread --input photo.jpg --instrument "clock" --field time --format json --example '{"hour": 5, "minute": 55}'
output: {"hour": 5, "minute": 25}
